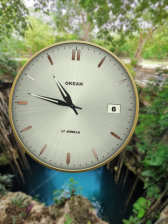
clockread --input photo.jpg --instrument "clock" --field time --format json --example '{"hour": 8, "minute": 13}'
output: {"hour": 10, "minute": 47}
